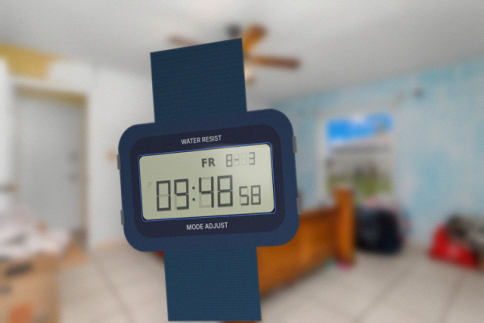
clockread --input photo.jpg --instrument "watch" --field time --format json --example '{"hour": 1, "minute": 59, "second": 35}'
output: {"hour": 9, "minute": 48, "second": 58}
